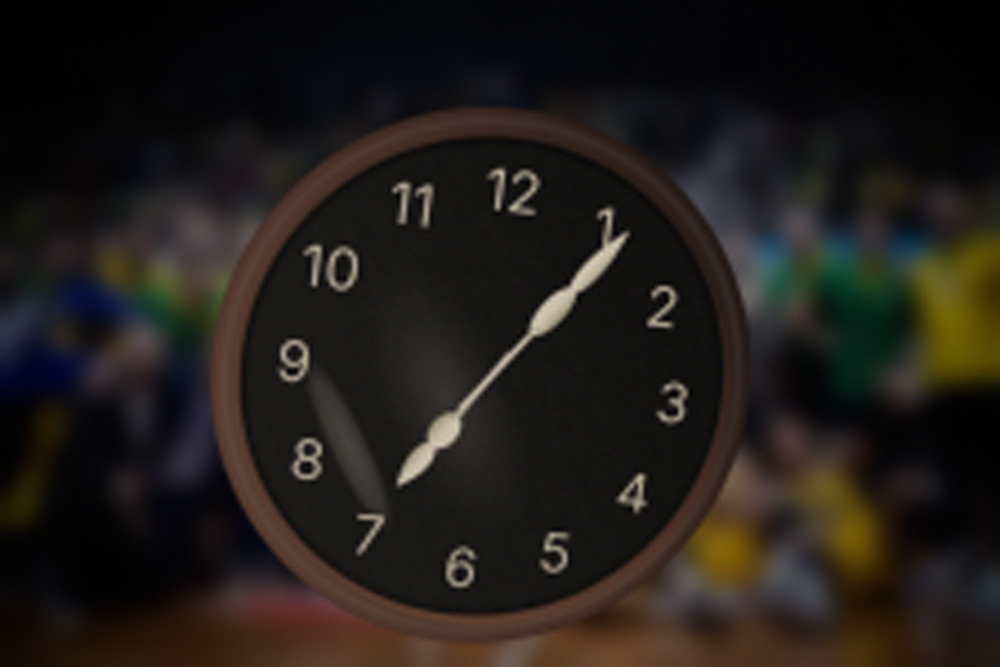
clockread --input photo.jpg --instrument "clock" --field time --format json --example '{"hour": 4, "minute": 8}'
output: {"hour": 7, "minute": 6}
